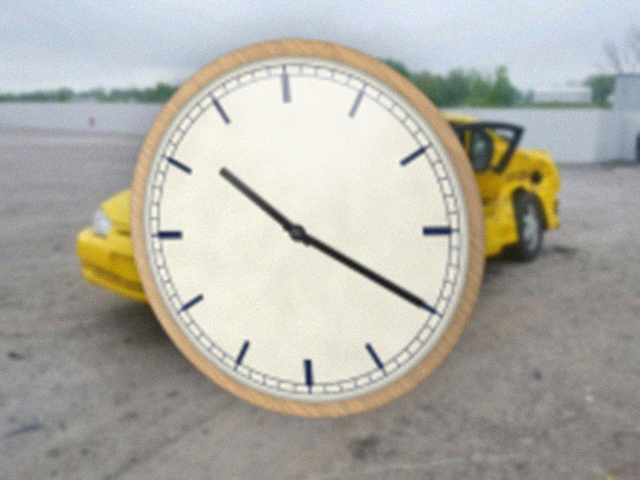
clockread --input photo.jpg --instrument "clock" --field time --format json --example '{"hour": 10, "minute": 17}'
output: {"hour": 10, "minute": 20}
